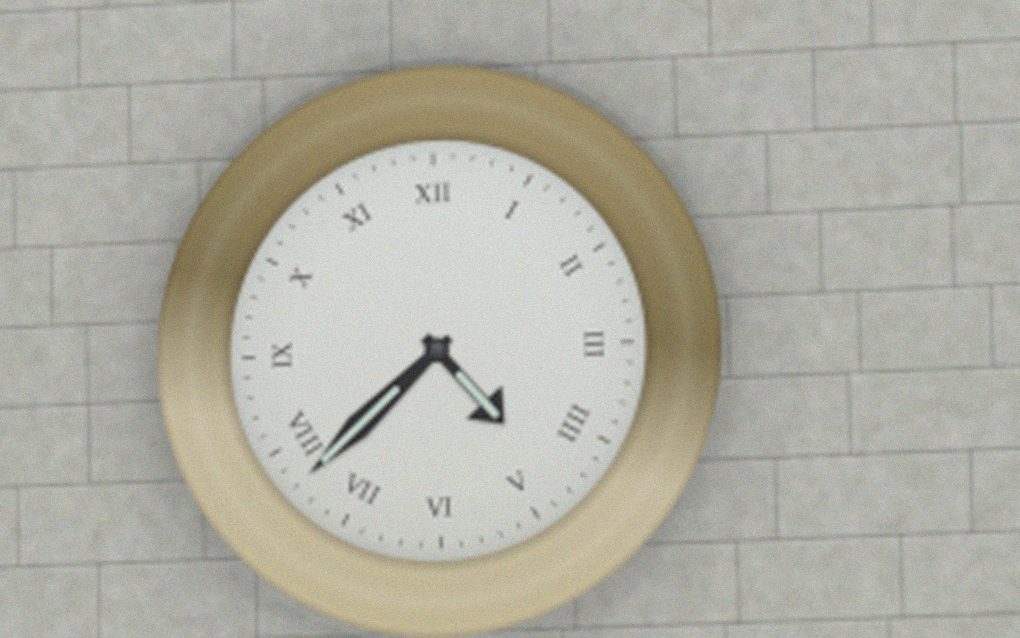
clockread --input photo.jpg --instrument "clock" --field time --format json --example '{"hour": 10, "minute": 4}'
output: {"hour": 4, "minute": 38}
